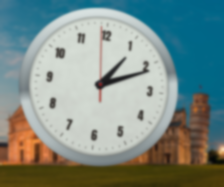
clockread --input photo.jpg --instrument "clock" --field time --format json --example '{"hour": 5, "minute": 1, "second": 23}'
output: {"hour": 1, "minute": 10, "second": 59}
